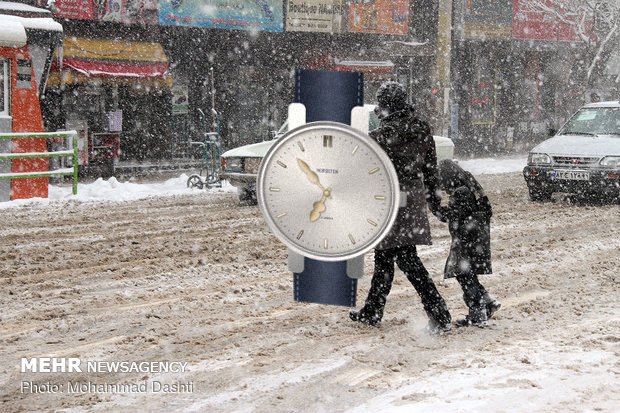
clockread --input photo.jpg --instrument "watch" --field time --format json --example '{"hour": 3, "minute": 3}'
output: {"hour": 6, "minute": 53}
